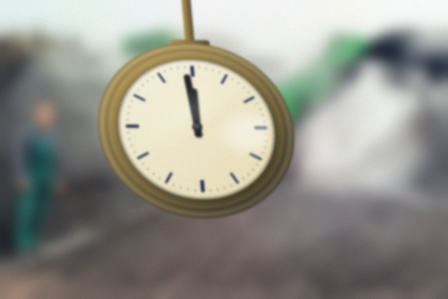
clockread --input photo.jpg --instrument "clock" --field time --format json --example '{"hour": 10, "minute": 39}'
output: {"hour": 11, "minute": 59}
